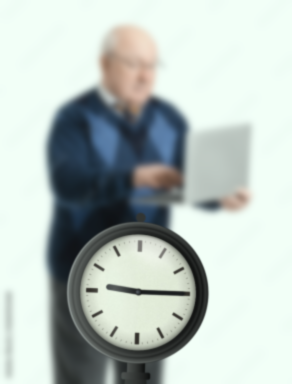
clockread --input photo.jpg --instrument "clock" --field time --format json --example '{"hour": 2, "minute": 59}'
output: {"hour": 9, "minute": 15}
